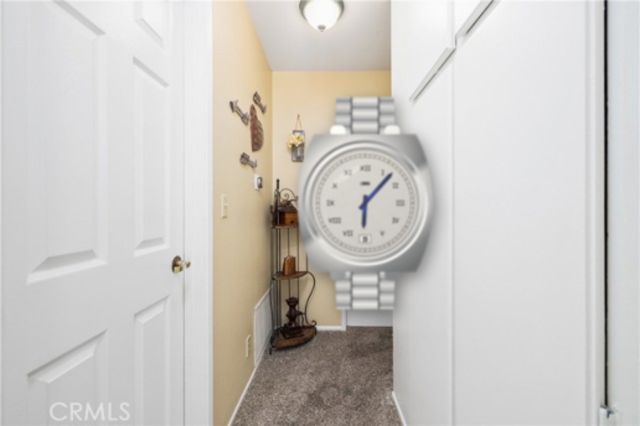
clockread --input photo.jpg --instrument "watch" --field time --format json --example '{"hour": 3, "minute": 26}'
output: {"hour": 6, "minute": 7}
